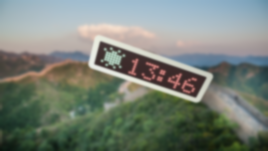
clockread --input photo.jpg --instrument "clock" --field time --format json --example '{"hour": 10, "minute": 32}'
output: {"hour": 13, "minute": 46}
